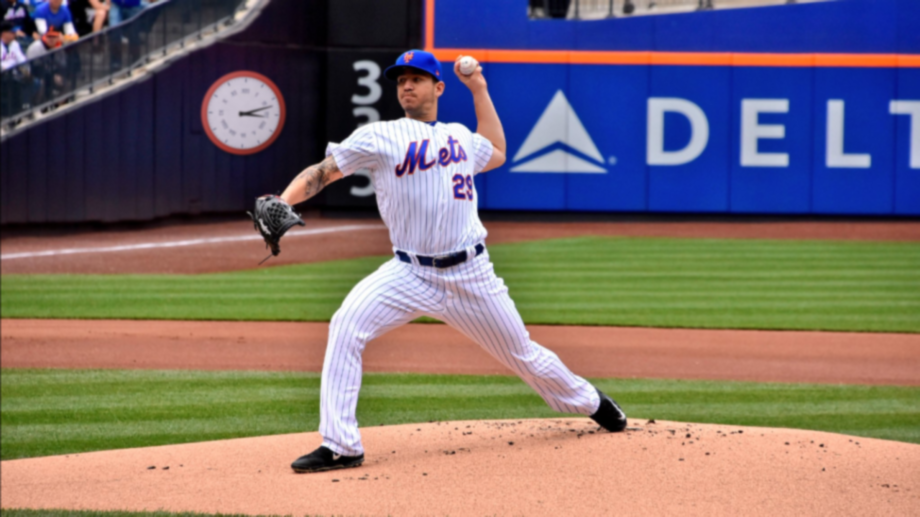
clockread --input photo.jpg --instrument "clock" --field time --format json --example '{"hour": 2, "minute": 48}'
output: {"hour": 3, "minute": 12}
